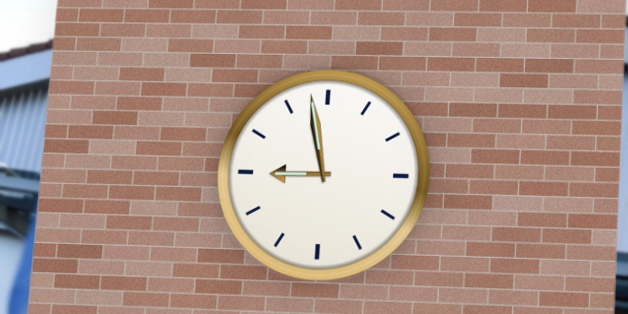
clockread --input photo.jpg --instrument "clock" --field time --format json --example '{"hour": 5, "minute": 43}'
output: {"hour": 8, "minute": 58}
